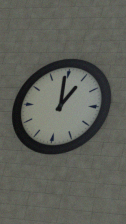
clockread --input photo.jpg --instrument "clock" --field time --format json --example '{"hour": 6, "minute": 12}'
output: {"hour": 12, "minute": 59}
